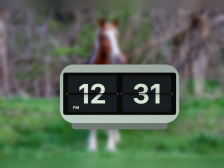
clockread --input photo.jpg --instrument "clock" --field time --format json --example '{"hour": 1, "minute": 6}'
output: {"hour": 12, "minute": 31}
